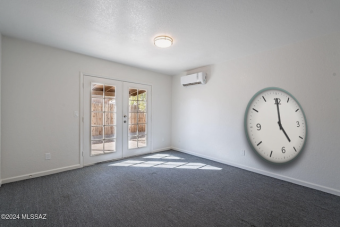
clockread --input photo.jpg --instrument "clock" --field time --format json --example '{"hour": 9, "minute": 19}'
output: {"hour": 5, "minute": 0}
